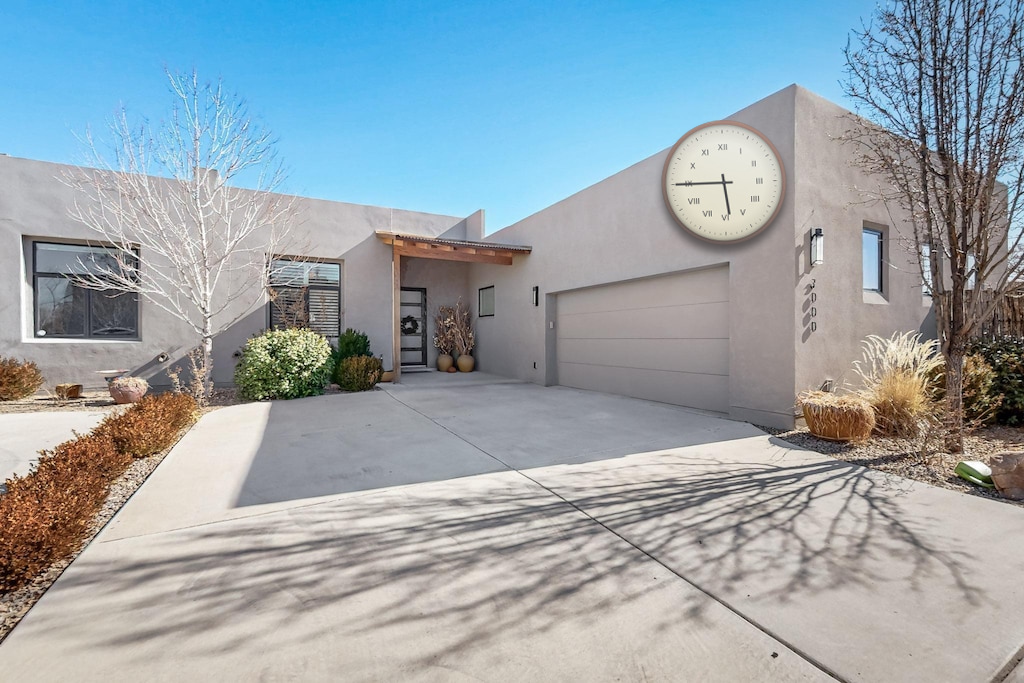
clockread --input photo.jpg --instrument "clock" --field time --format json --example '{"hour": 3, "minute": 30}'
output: {"hour": 5, "minute": 45}
